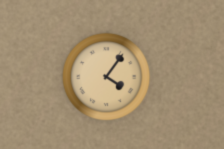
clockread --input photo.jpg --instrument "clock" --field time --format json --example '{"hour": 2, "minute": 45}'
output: {"hour": 4, "minute": 6}
